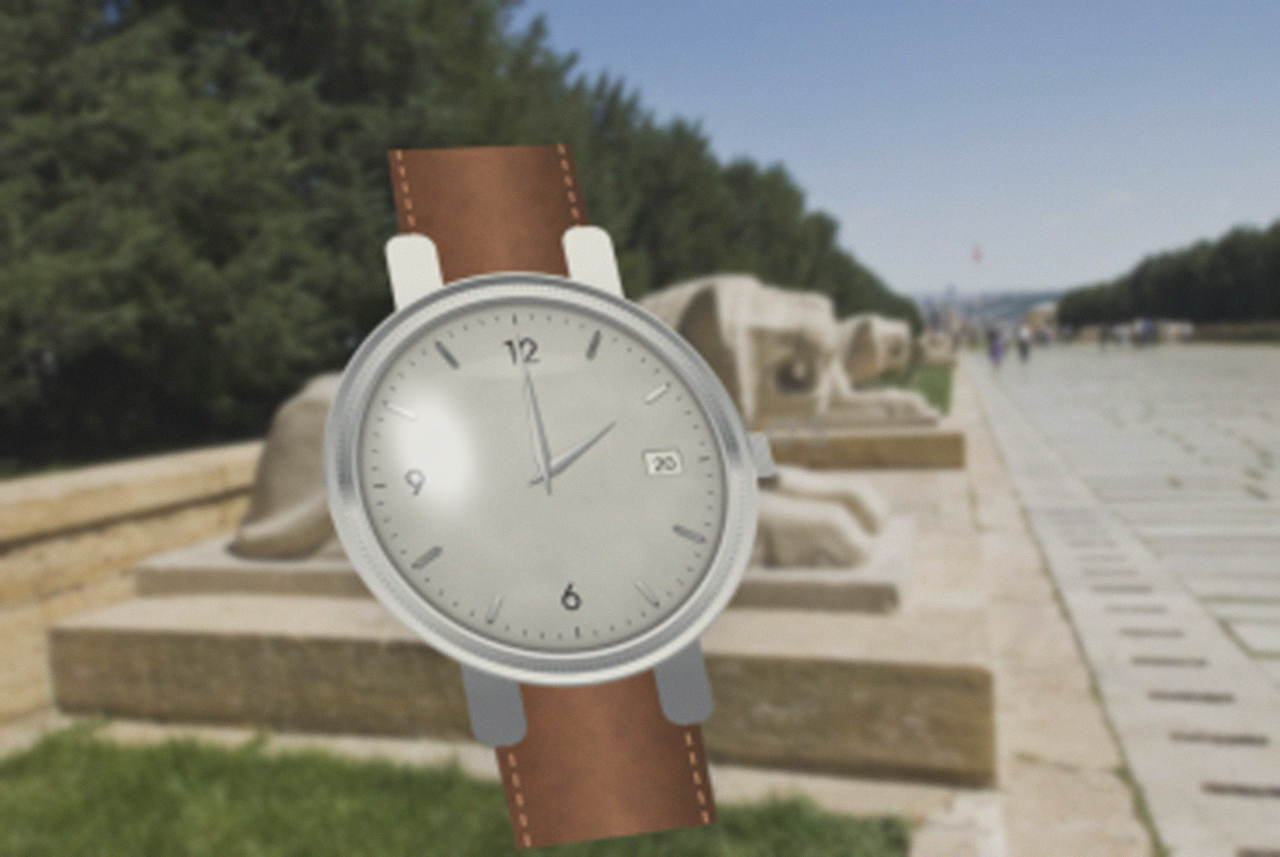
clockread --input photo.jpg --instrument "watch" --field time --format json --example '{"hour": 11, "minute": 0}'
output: {"hour": 2, "minute": 0}
